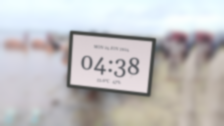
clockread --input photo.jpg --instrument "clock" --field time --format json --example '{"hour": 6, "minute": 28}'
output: {"hour": 4, "minute": 38}
